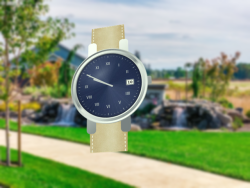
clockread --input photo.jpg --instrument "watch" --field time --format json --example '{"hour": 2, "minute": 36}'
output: {"hour": 9, "minute": 50}
